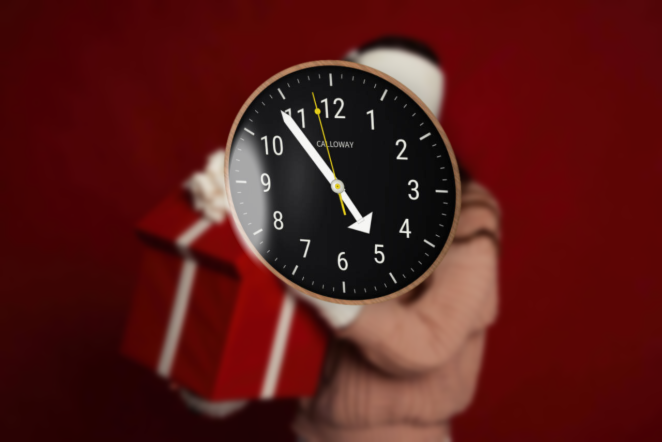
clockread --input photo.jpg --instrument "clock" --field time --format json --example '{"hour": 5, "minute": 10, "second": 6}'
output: {"hour": 4, "minute": 53, "second": 58}
